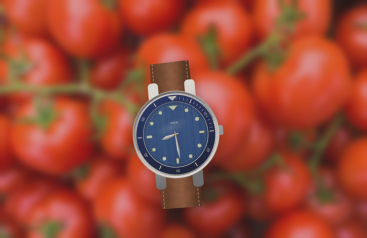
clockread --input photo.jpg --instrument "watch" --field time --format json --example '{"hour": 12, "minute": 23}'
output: {"hour": 8, "minute": 29}
